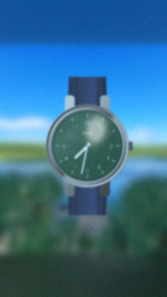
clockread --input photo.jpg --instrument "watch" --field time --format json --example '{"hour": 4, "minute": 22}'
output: {"hour": 7, "minute": 32}
